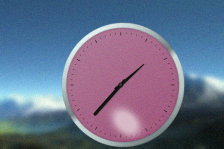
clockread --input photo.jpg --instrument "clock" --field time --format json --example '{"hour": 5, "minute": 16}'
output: {"hour": 1, "minute": 37}
